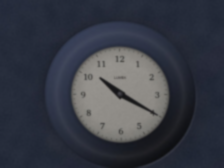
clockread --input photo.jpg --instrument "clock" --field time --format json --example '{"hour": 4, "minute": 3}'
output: {"hour": 10, "minute": 20}
